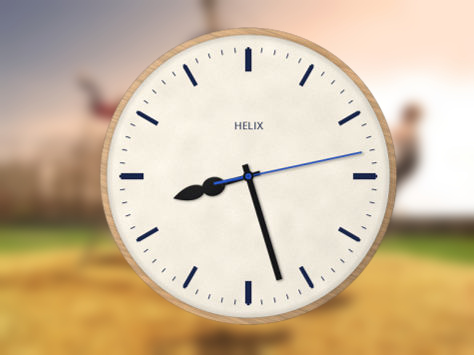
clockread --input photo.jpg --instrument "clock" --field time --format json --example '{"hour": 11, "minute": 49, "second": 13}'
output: {"hour": 8, "minute": 27, "second": 13}
